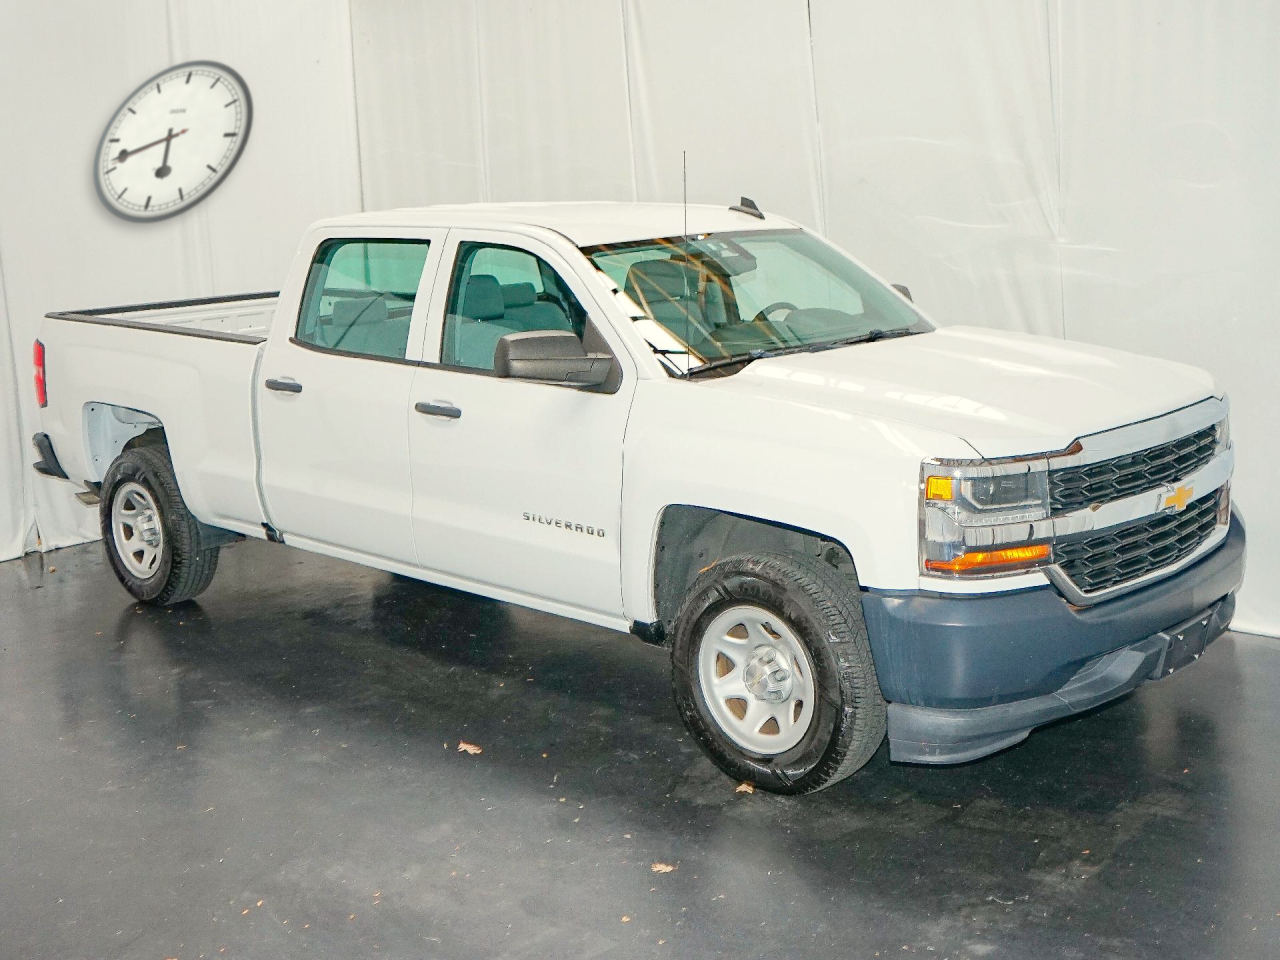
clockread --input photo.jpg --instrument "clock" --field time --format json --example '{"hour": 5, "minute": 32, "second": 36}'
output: {"hour": 5, "minute": 41, "second": 41}
